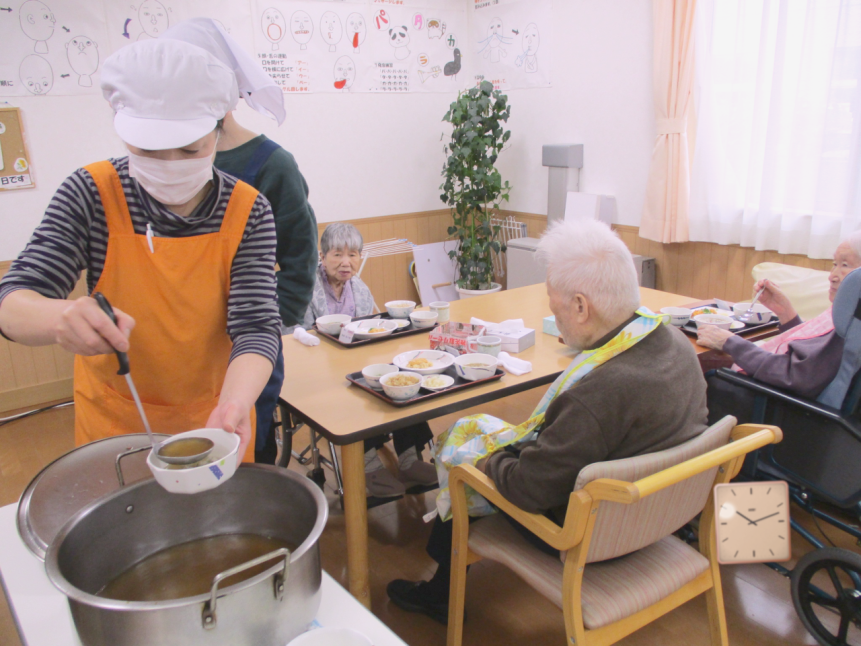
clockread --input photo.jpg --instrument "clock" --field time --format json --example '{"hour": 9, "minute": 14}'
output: {"hour": 10, "minute": 12}
